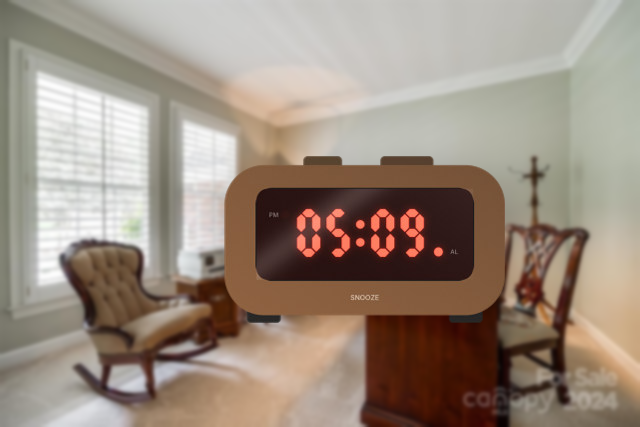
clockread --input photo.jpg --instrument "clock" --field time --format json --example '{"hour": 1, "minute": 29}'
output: {"hour": 5, "minute": 9}
